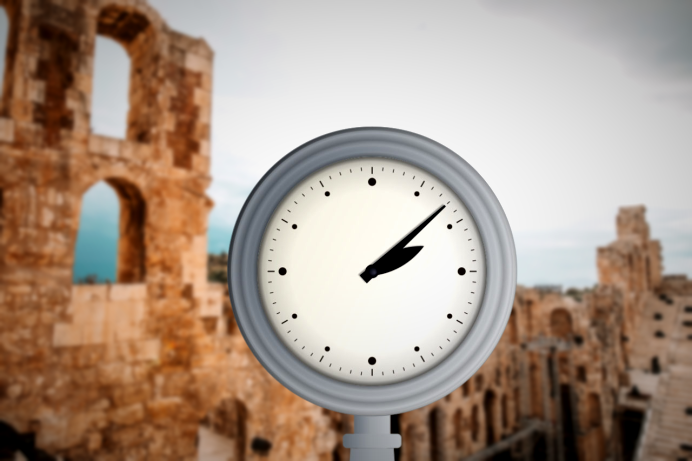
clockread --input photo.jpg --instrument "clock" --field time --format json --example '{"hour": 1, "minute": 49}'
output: {"hour": 2, "minute": 8}
